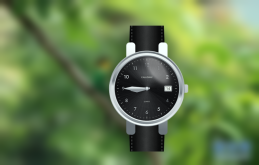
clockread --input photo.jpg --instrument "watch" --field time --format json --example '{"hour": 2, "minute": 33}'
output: {"hour": 8, "minute": 45}
